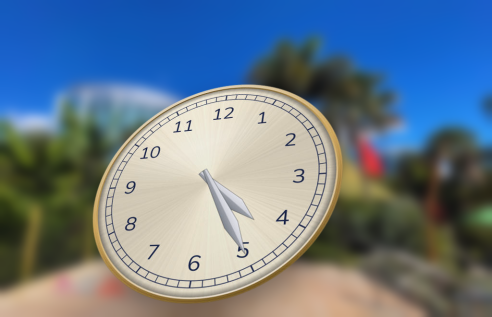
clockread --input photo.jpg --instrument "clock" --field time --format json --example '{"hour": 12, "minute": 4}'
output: {"hour": 4, "minute": 25}
